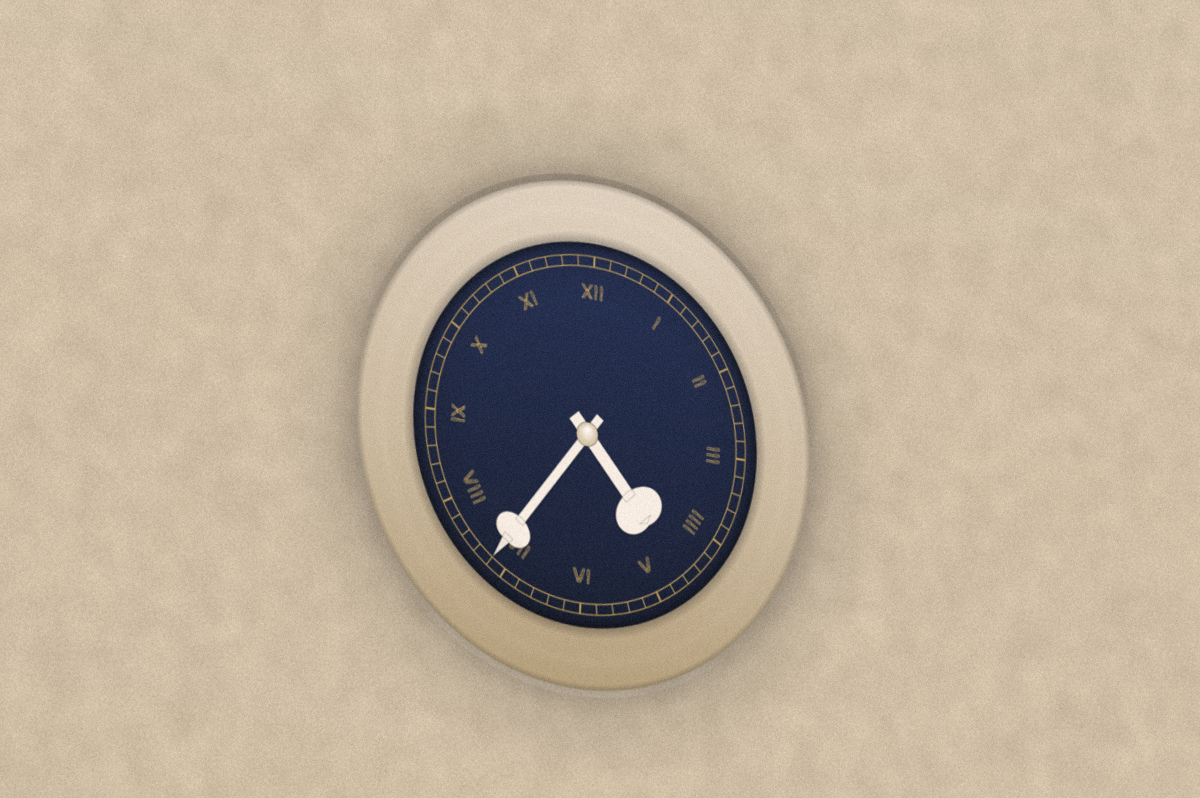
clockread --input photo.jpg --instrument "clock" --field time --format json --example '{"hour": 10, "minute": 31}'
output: {"hour": 4, "minute": 36}
